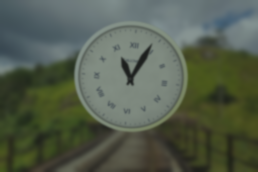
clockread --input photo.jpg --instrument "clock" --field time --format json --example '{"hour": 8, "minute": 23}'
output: {"hour": 11, "minute": 4}
